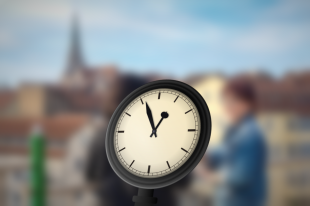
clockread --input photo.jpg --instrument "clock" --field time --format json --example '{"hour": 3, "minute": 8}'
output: {"hour": 12, "minute": 56}
